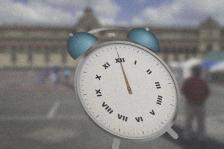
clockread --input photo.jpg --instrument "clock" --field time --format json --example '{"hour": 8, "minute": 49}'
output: {"hour": 12, "minute": 0}
